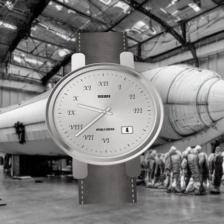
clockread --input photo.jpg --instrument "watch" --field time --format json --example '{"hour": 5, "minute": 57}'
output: {"hour": 9, "minute": 38}
